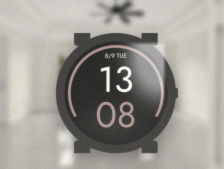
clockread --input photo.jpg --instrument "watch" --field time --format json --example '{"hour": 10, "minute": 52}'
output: {"hour": 13, "minute": 8}
